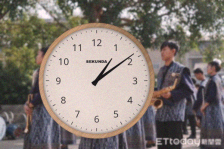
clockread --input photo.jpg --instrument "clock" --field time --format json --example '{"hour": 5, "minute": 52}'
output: {"hour": 1, "minute": 9}
